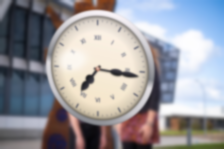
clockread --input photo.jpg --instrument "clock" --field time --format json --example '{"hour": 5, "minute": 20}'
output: {"hour": 7, "minute": 16}
